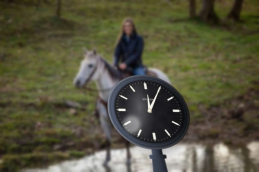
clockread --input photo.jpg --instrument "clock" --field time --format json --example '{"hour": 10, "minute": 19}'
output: {"hour": 12, "minute": 5}
